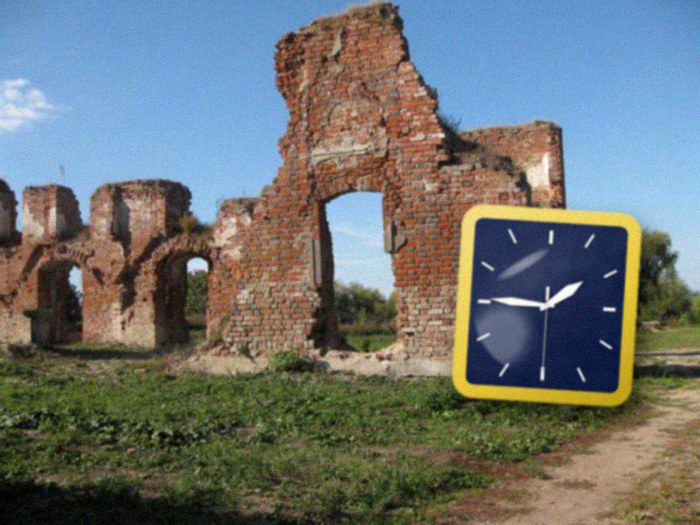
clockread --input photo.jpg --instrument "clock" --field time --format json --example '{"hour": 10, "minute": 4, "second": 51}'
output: {"hour": 1, "minute": 45, "second": 30}
